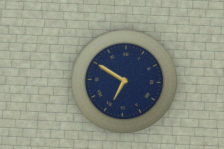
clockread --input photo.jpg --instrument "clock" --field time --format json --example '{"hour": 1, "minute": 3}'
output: {"hour": 6, "minute": 50}
